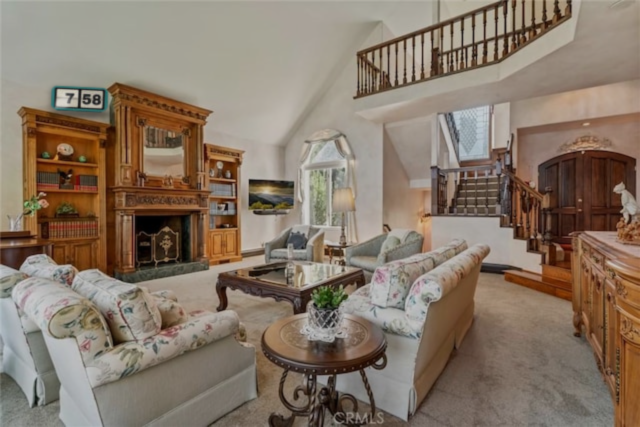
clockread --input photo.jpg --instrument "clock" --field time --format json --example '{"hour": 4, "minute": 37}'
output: {"hour": 7, "minute": 58}
